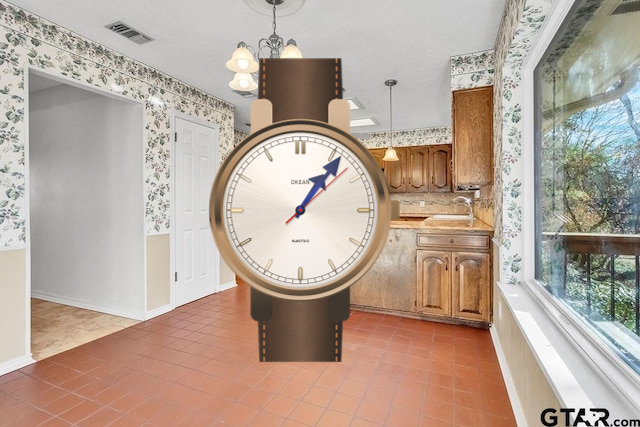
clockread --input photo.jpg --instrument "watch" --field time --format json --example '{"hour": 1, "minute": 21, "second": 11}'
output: {"hour": 1, "minute": 6, "second": 8}
